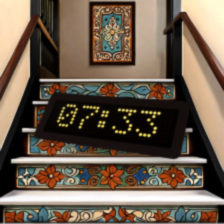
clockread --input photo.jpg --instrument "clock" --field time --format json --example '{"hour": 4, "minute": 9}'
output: {"hour": 7, "minute": 33}
